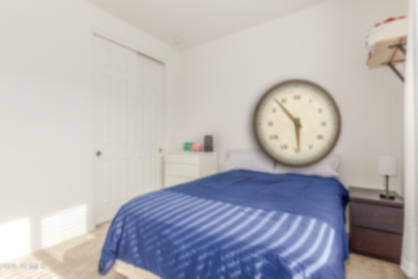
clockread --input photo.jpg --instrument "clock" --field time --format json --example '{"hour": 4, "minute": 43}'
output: {"hour": 5, "minute": 53}
